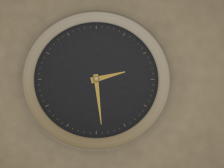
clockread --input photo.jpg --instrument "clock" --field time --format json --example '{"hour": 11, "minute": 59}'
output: {"hour": 2, "minute": 29}
